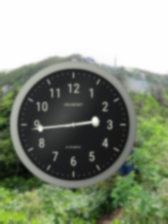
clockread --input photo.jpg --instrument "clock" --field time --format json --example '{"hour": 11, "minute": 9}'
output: {"hour": 2, "minute": 44}
